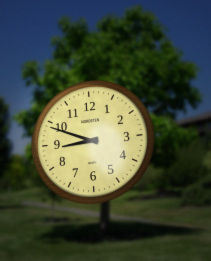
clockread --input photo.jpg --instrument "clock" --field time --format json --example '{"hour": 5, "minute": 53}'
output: {"hour": 8, "minute": 49}
